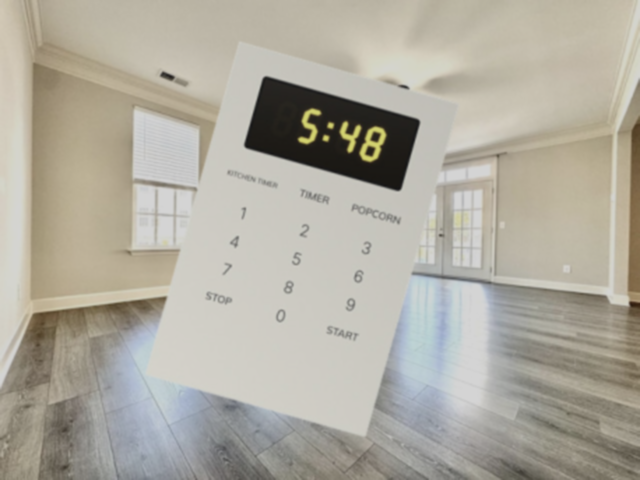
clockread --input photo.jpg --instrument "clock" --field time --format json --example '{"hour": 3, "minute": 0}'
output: {"hour": 5, "minute": 48}
